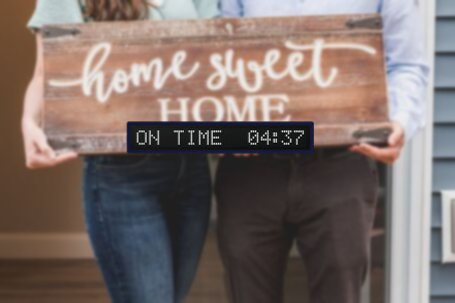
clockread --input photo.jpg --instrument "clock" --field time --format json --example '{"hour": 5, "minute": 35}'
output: {"hour": 4, "minute": 37}
